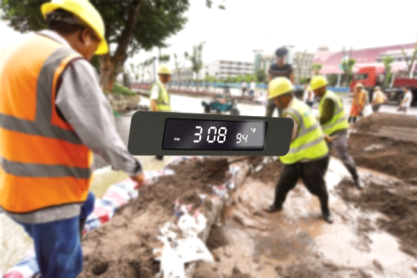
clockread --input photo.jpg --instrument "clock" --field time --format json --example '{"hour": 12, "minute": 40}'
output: {"hour": 3, "minute": 8}
